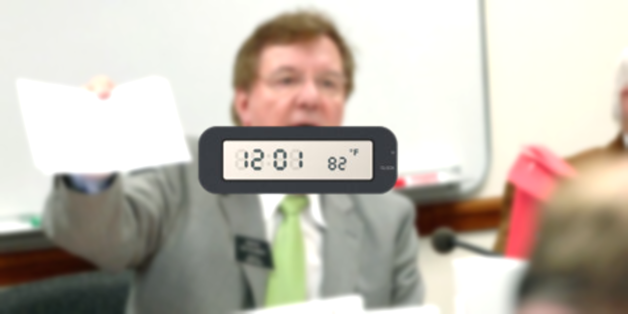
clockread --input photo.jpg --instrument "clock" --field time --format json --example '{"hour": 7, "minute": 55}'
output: {"hour": 12, "minute": 1}
